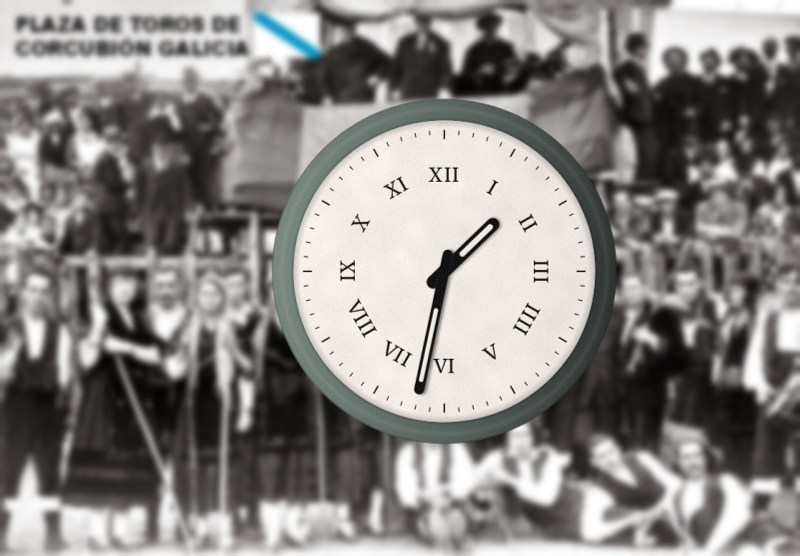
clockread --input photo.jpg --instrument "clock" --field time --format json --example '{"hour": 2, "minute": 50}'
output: {"hour": 1, "minute": 32}
